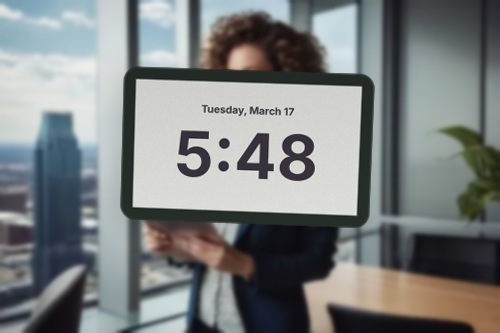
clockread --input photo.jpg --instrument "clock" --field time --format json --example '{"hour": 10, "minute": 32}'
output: {"hour": 5, "minute": 48}
